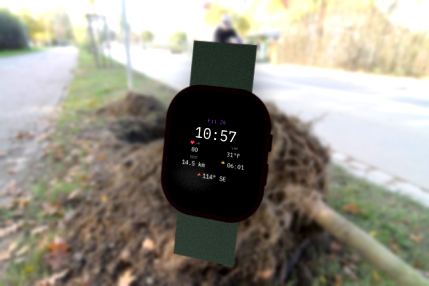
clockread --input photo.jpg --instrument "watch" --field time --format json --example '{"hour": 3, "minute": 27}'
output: {"hour": 10, "minute": 57}
